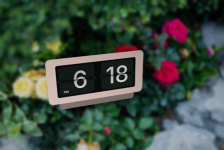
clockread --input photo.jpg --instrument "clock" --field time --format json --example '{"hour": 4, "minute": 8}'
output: {"hour": 6, "minute": 18}
